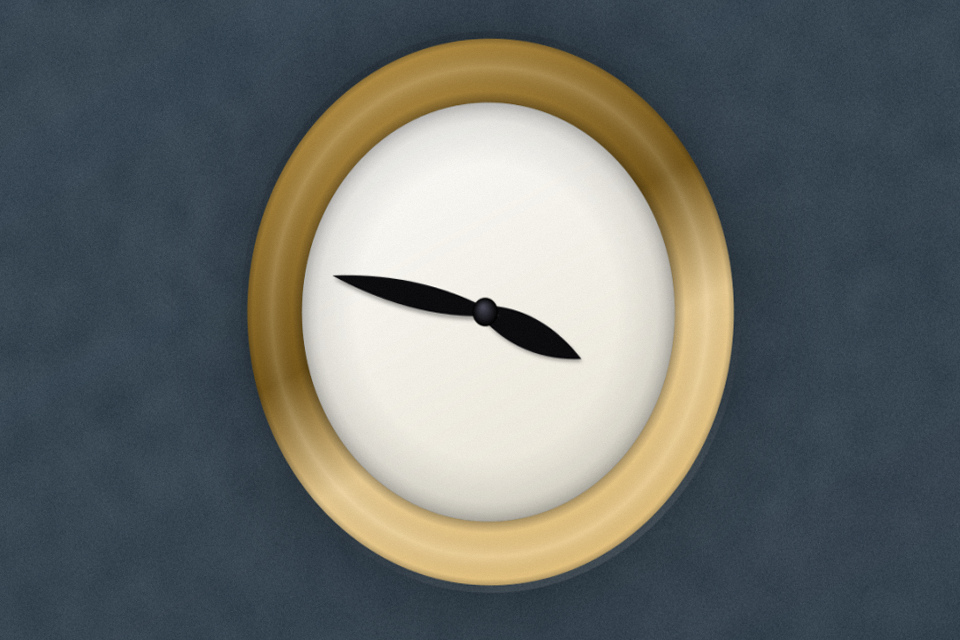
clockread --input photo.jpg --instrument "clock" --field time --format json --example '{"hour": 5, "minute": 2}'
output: {"hour": 3, "minute": 47}
